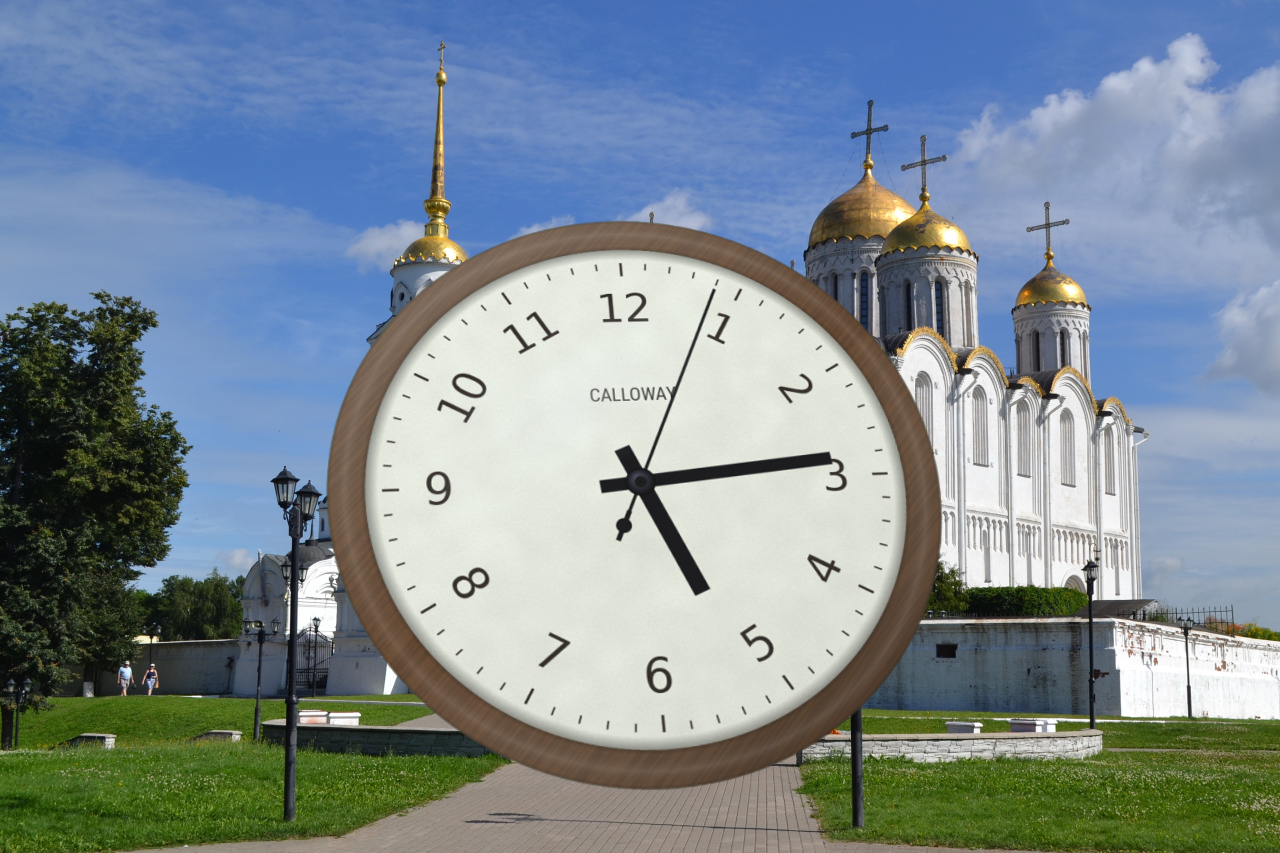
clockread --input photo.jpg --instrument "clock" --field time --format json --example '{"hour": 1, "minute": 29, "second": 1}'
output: {"hour": 5, "minute": 14, "second": 4}
